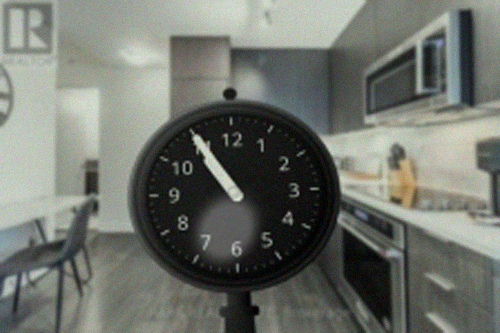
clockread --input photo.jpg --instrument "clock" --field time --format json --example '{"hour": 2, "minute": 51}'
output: {"hour": 10, "minute": 55}
